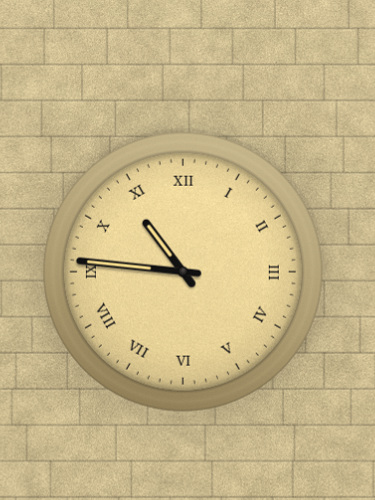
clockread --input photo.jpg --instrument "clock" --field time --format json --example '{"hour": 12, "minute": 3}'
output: {"hour": 10, "minute": 46}
